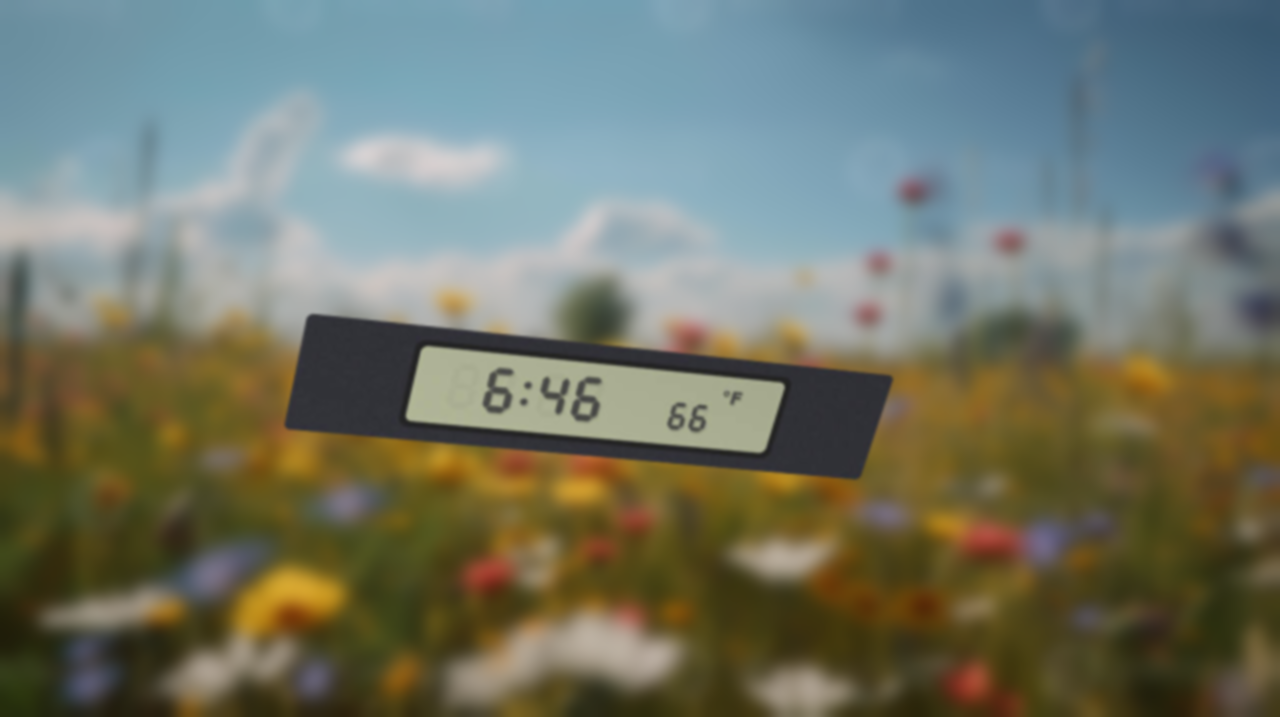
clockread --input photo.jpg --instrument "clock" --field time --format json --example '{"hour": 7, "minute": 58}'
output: {"hour": 6, "minute": 46}
